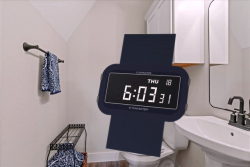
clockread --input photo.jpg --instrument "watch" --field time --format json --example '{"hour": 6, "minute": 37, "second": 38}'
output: {"hour": 6, "minute": 3, "second": 31}
